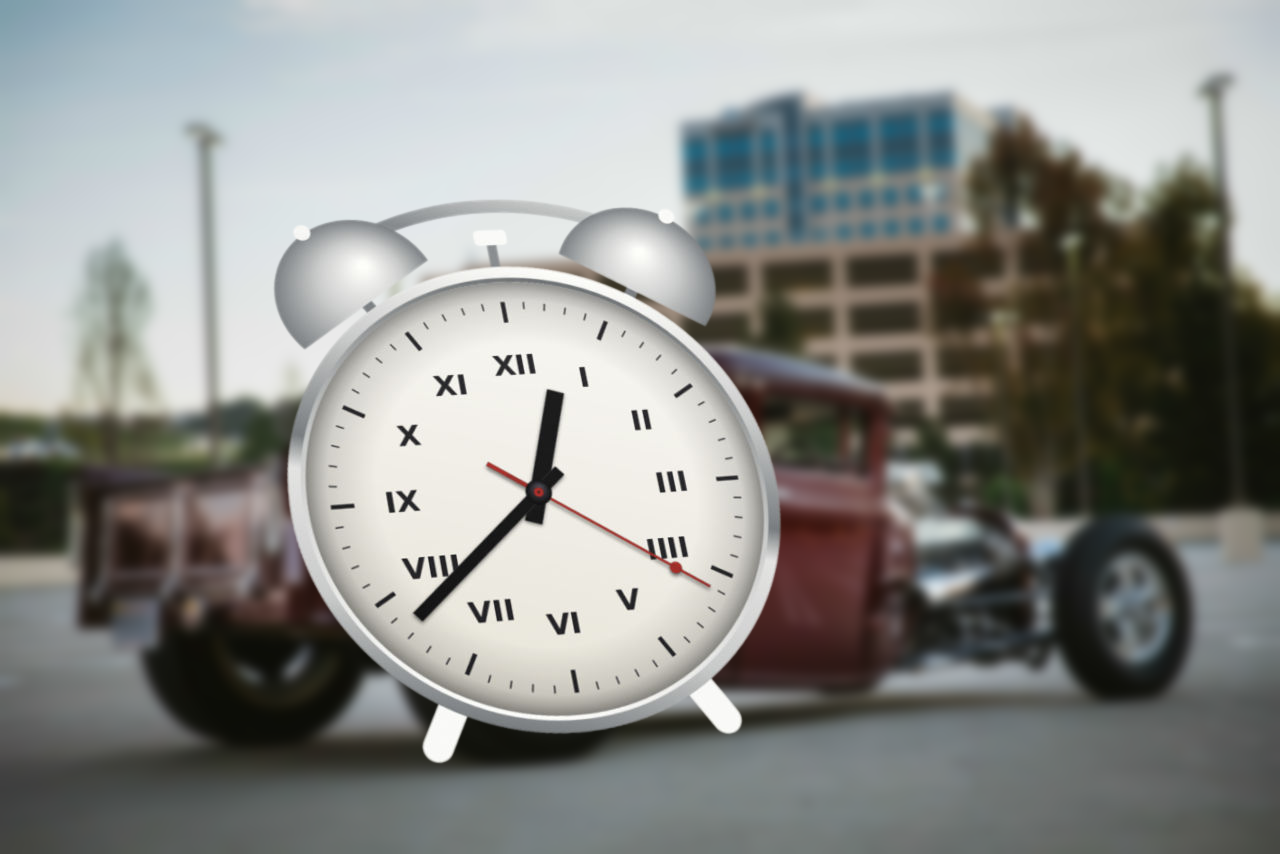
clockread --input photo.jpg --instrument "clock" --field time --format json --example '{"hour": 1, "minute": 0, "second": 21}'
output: {"hour": 12, "minute": 38, "second": 21}
